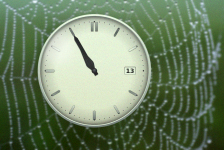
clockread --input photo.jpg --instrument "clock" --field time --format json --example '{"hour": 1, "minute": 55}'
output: {"hour": 10, "minute": 55}
